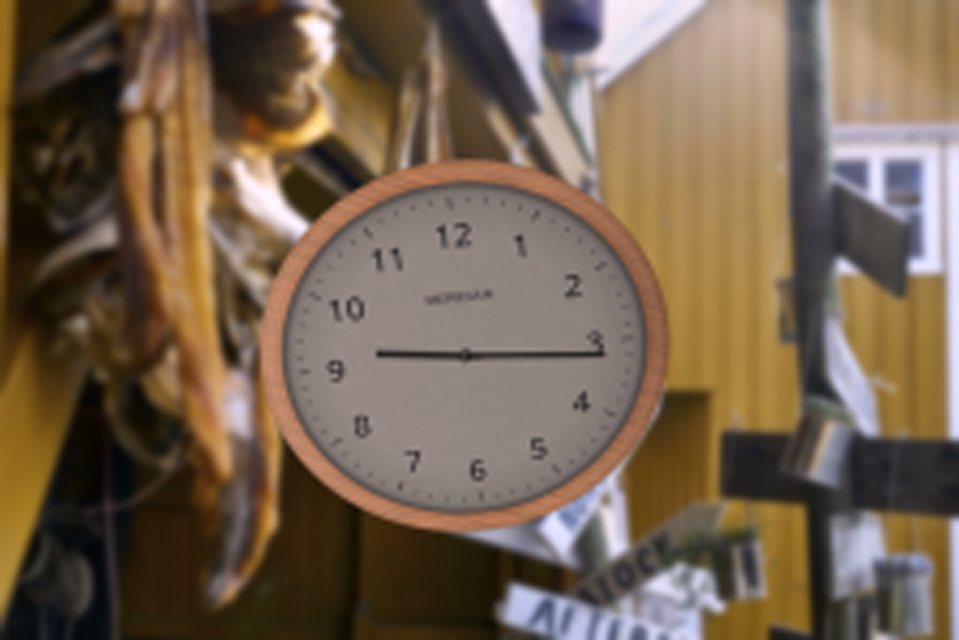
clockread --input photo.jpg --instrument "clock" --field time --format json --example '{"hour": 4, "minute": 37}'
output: {"hour": 9, "minute": 16}
